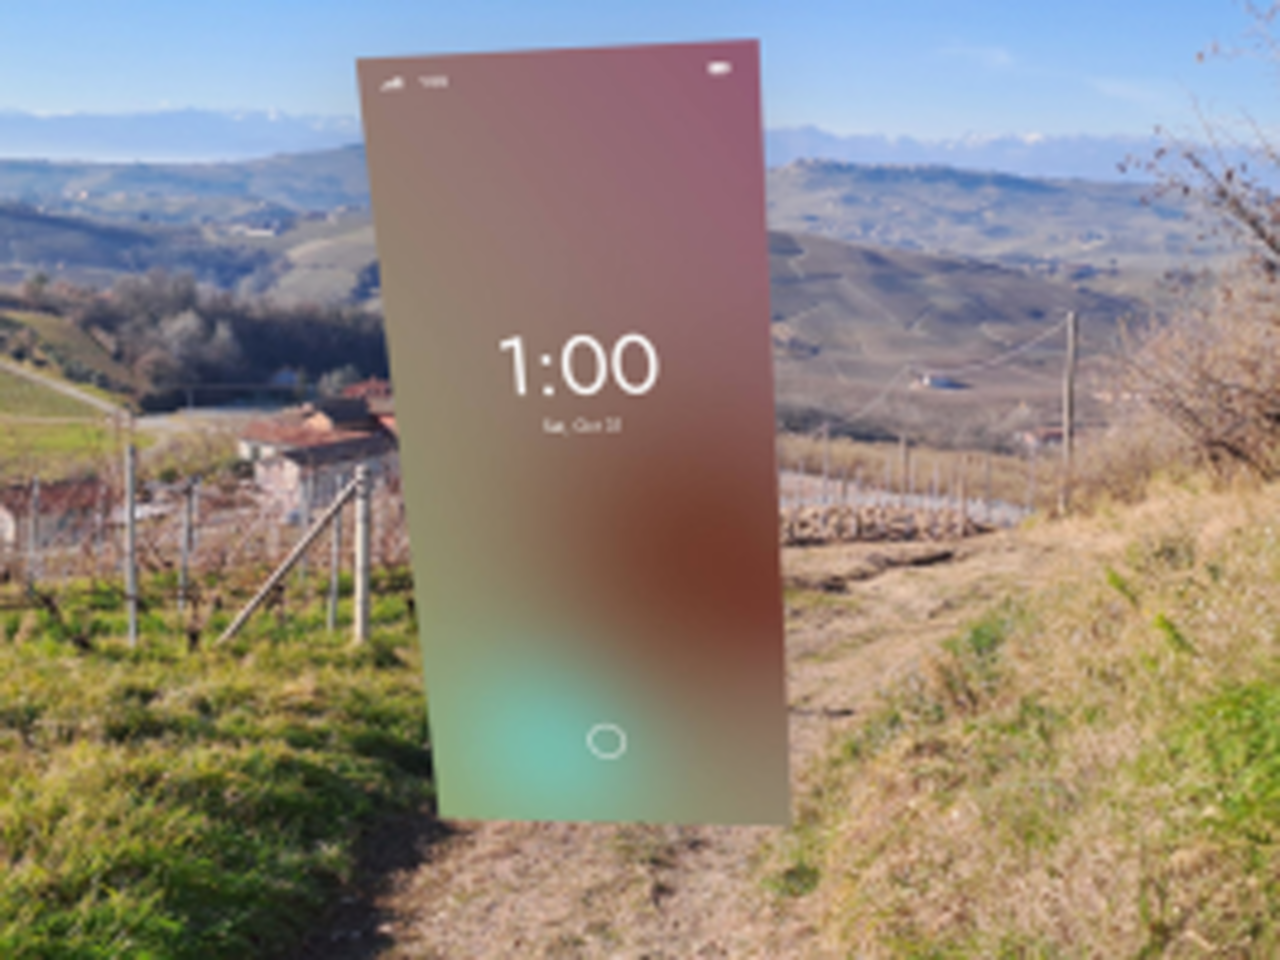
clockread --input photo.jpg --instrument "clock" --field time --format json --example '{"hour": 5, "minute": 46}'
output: {"hour": 1, "minute": 0}
